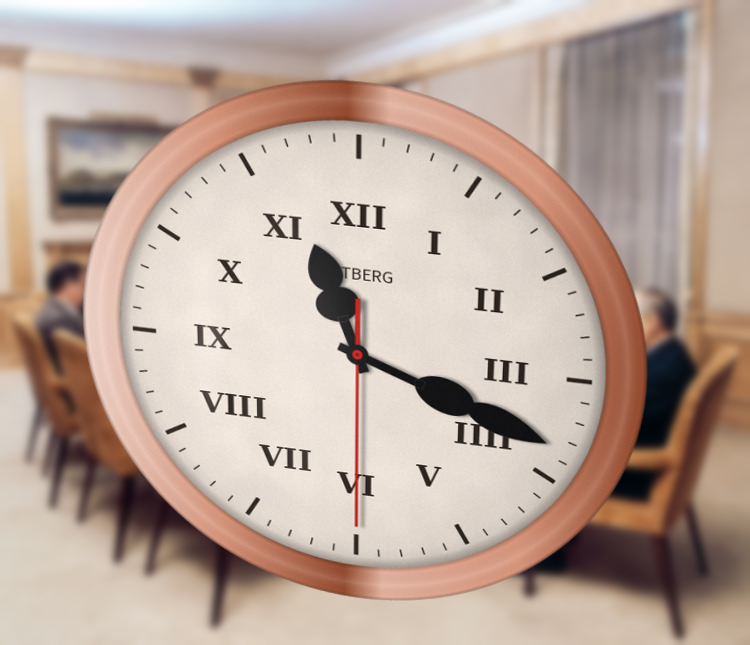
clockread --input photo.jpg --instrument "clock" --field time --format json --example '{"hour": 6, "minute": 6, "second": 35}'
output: {"hour": 11, "minute": 18, "second": 30}
